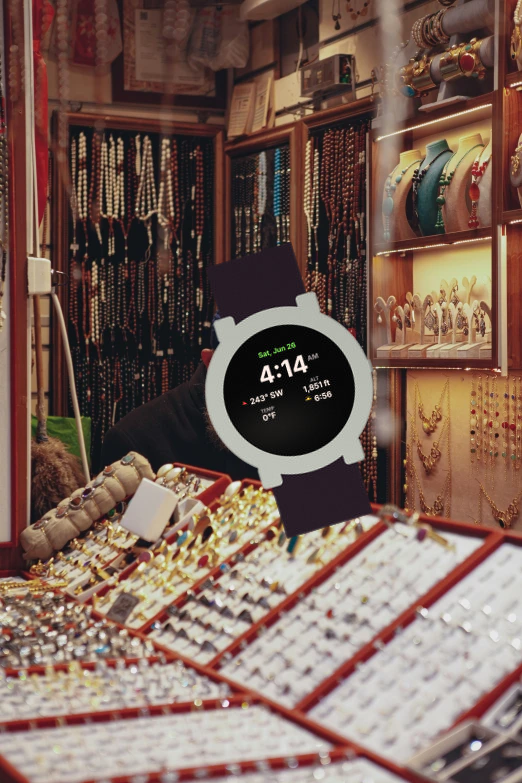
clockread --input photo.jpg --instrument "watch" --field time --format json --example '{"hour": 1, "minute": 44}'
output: {"hour": 4, "minute": 14}
